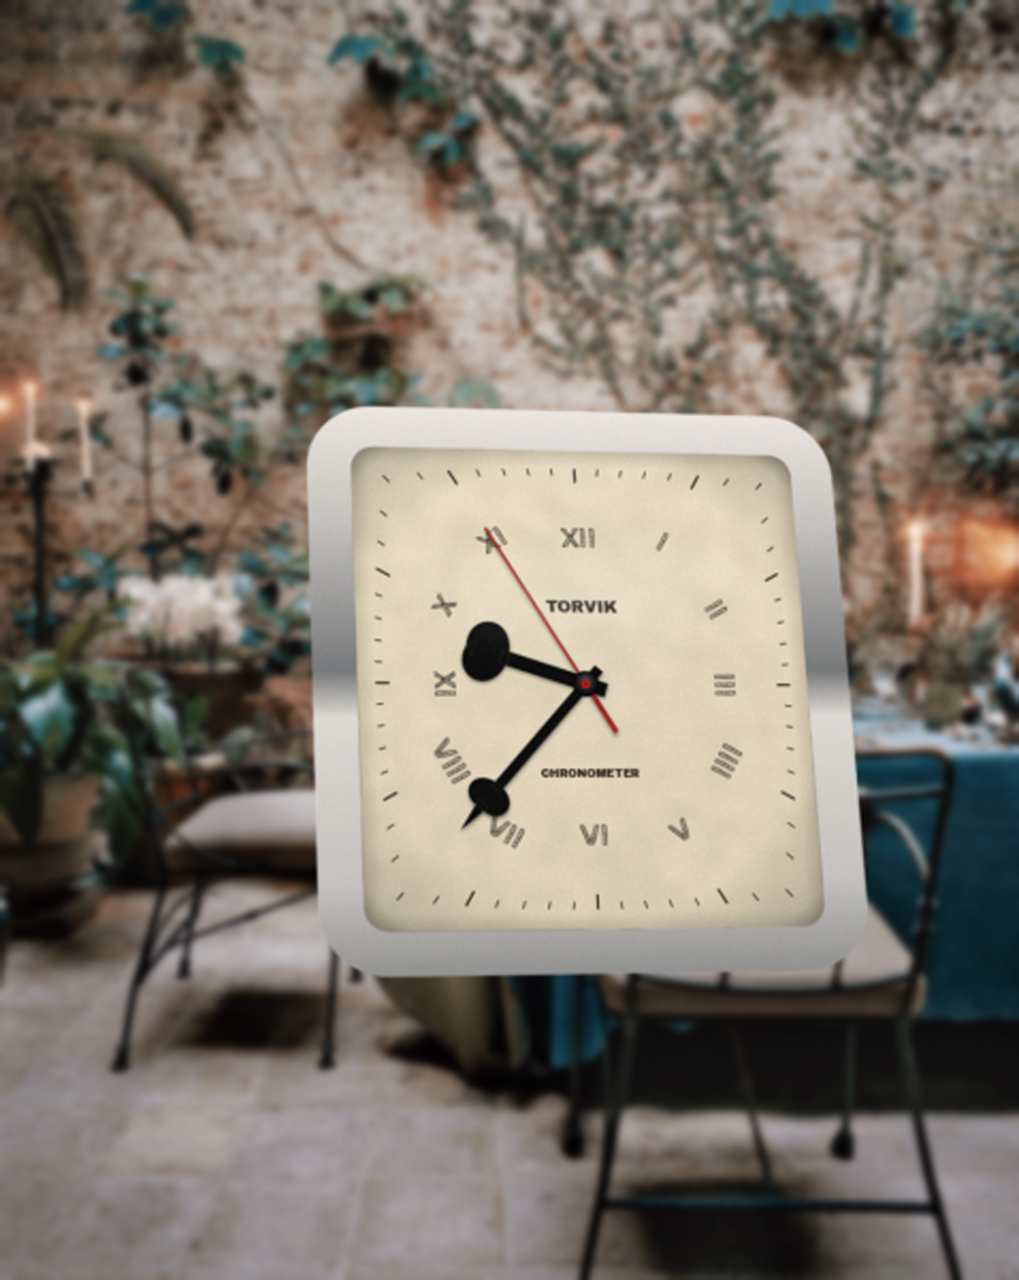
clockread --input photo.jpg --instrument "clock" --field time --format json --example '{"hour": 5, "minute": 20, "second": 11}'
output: {"hour": 9, "minute": 36, "second": 55}
